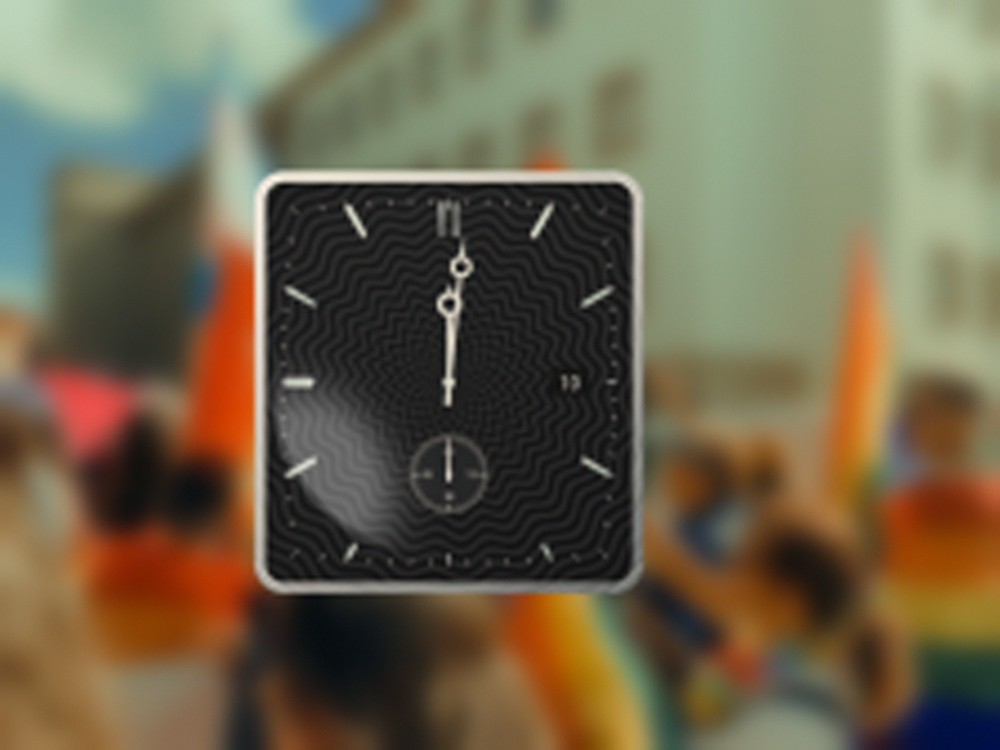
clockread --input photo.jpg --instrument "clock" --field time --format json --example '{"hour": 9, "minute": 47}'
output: {"hour": 12, "minute": 1}
